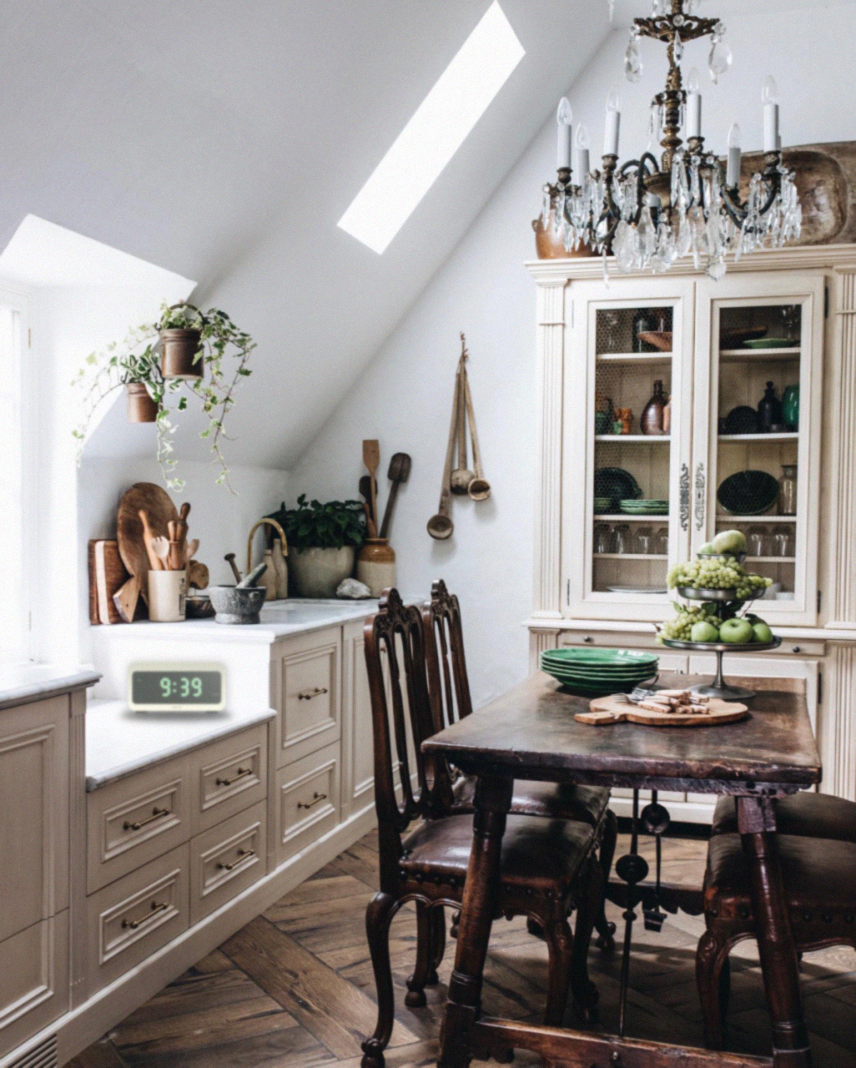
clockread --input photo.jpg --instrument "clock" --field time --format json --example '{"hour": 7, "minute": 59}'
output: {"hour": 9, "minute": 39}
